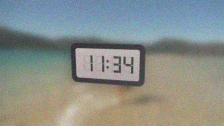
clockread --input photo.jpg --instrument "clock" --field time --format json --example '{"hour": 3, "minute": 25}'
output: {"hour": 11, "minute": 34}
